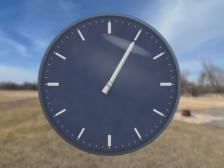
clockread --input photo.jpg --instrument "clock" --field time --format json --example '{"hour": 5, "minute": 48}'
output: {"hour": 1, "minute": 5}
